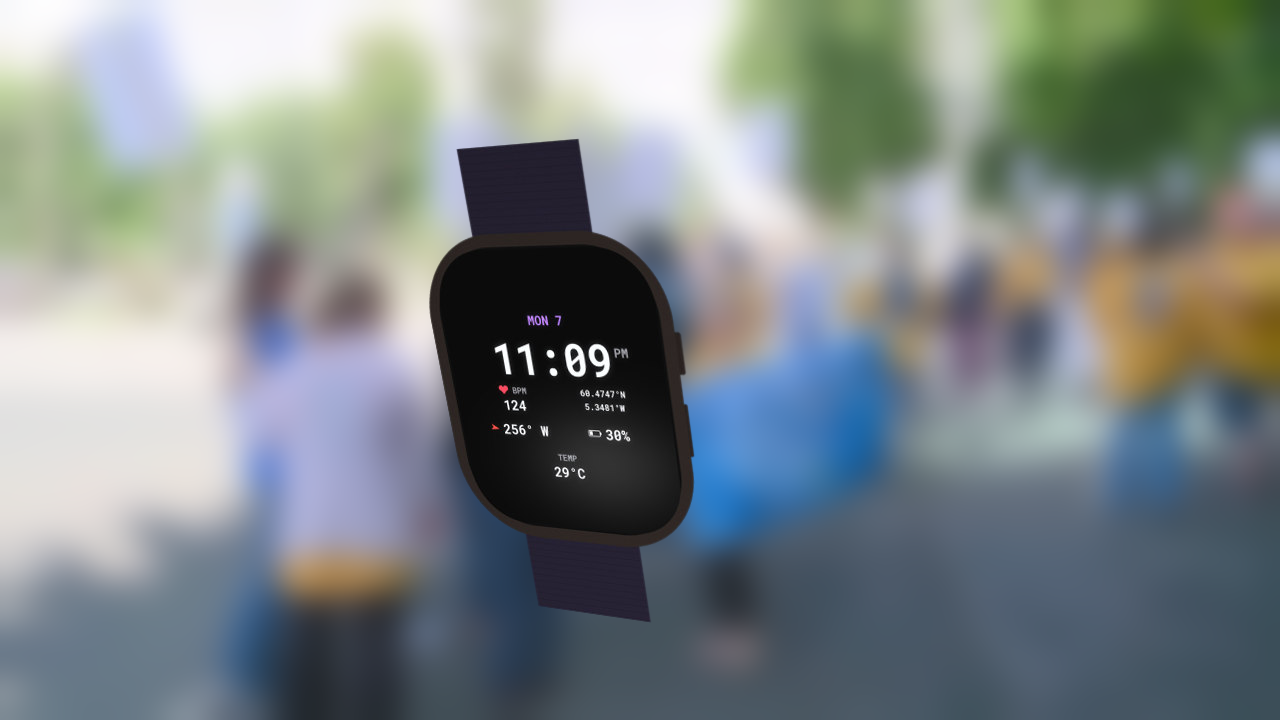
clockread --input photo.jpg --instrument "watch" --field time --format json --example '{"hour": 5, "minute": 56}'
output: {"hour": 11, "minute": 9}
